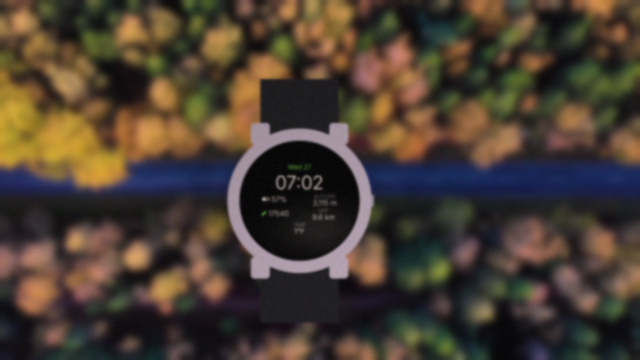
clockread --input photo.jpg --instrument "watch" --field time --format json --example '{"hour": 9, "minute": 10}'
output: {"hour": 7, "minute": 2}
